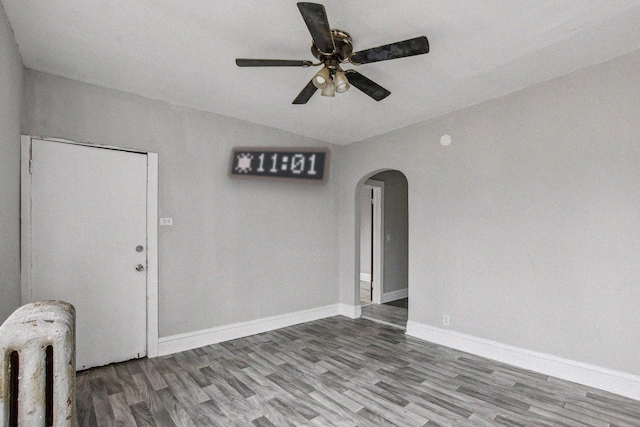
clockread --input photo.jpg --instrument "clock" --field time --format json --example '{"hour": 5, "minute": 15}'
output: {"hour": 11, "minute": 1}
